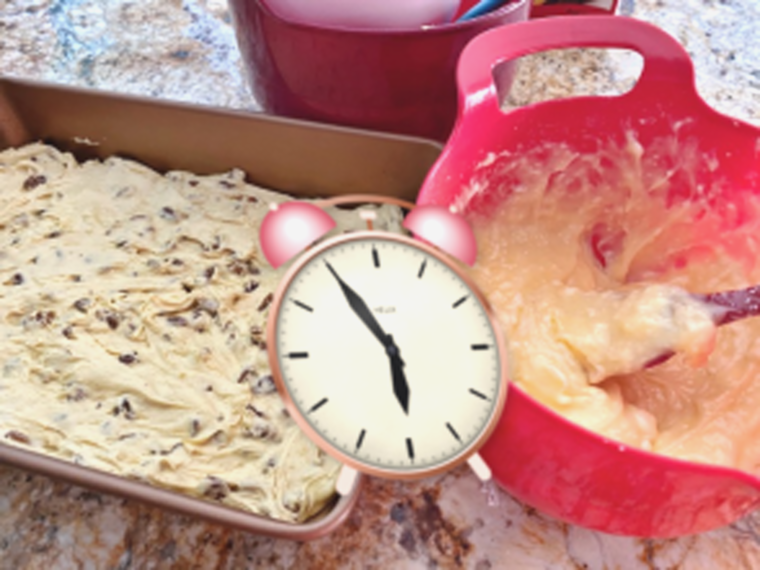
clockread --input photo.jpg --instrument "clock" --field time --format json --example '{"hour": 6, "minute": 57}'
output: {"hour": 5, "minute": 55}
